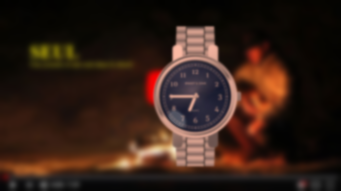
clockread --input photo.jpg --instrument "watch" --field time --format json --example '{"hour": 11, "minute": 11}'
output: {"hour": 6, "minute": 45}
